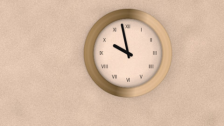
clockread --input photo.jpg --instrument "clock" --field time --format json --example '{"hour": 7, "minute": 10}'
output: {"hour": 9, "minute": 58}
